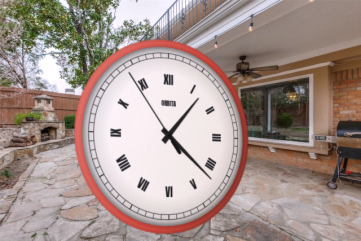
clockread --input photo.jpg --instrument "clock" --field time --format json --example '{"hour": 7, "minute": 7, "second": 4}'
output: {"hour": 1, "minute": 21, "second": 54}
